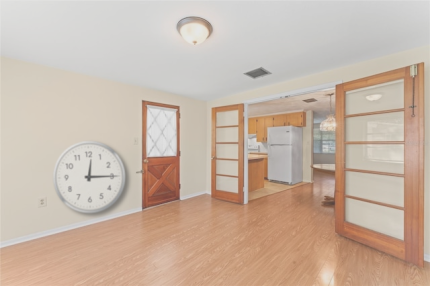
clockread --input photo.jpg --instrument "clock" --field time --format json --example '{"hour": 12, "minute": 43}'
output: {"hour": 12, "minute": 15}
